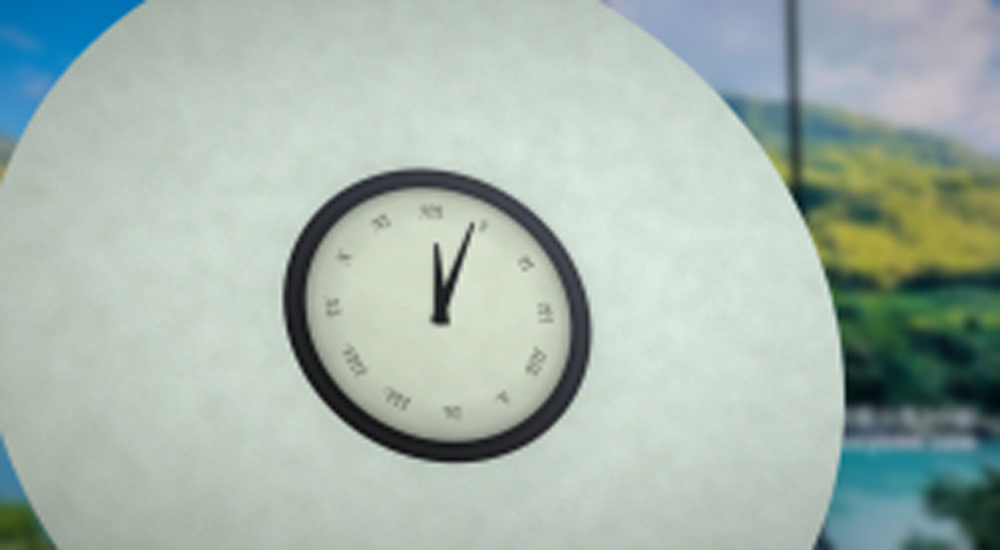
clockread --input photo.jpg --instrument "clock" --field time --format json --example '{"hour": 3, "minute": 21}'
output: {"hour": 12, "minute": 4}
